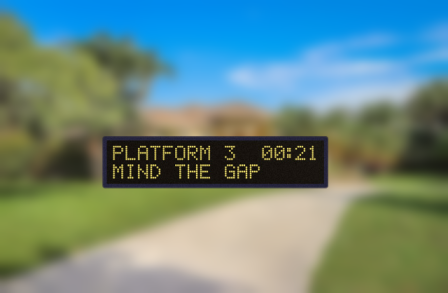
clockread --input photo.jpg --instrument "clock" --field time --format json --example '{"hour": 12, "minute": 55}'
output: {"hour": 0, "minute": 21}
